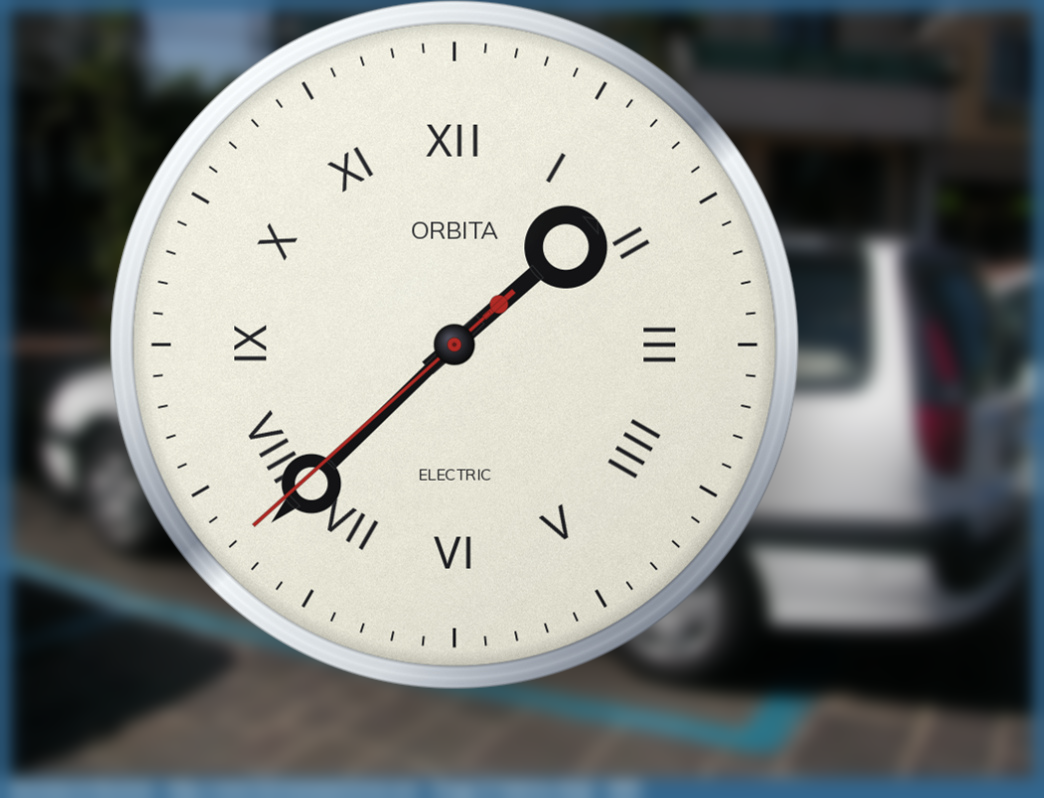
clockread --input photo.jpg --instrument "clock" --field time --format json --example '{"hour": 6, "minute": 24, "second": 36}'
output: {"hour": 1, "minute": 37, "second": 38}
